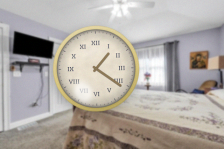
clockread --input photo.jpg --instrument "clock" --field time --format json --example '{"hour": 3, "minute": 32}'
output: {"hour": 1, "minute": 21}
